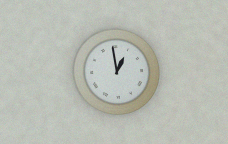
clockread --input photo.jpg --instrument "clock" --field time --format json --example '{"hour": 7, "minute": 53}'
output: {"hour": 12, "minute": 59}
